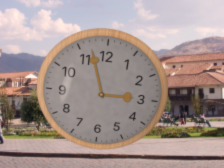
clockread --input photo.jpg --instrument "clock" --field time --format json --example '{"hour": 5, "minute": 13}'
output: {"hour": 2, "minute": 57}
